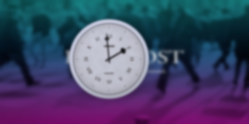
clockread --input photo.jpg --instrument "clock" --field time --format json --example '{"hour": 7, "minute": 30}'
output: {"hour": 1, "minute": 59}
